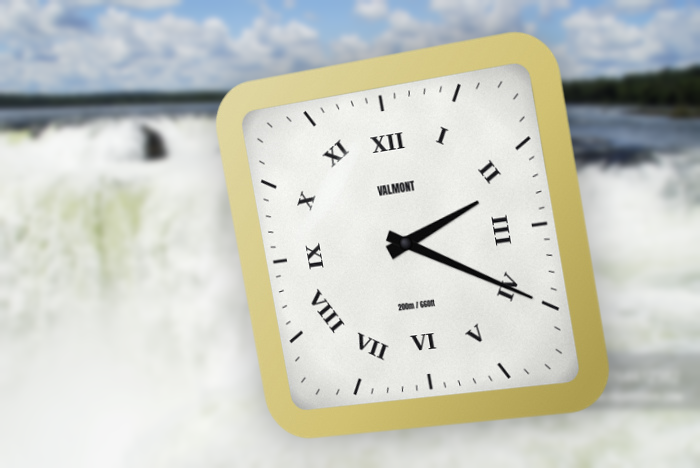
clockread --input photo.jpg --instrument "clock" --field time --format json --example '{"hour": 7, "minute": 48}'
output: {"hour": 2, "minute": 20}
